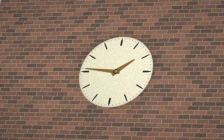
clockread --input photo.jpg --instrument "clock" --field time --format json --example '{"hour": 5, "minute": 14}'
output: {"hour": 1, "minute": 46}
